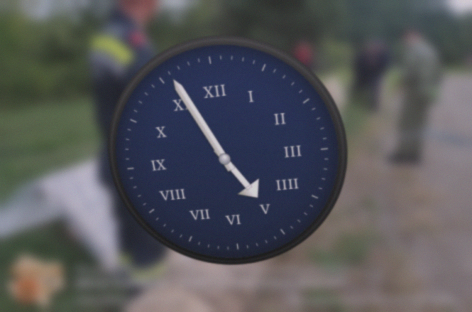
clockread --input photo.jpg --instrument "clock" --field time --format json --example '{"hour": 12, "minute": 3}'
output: {"hour": 4, "minute": 56}
